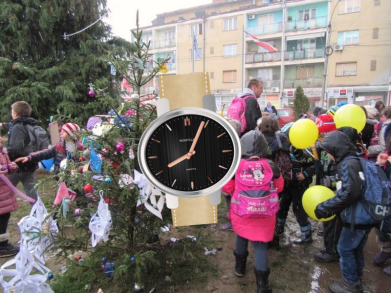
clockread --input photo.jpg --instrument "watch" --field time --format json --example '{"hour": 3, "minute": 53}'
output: {"hour": 8, "minute": 4}
